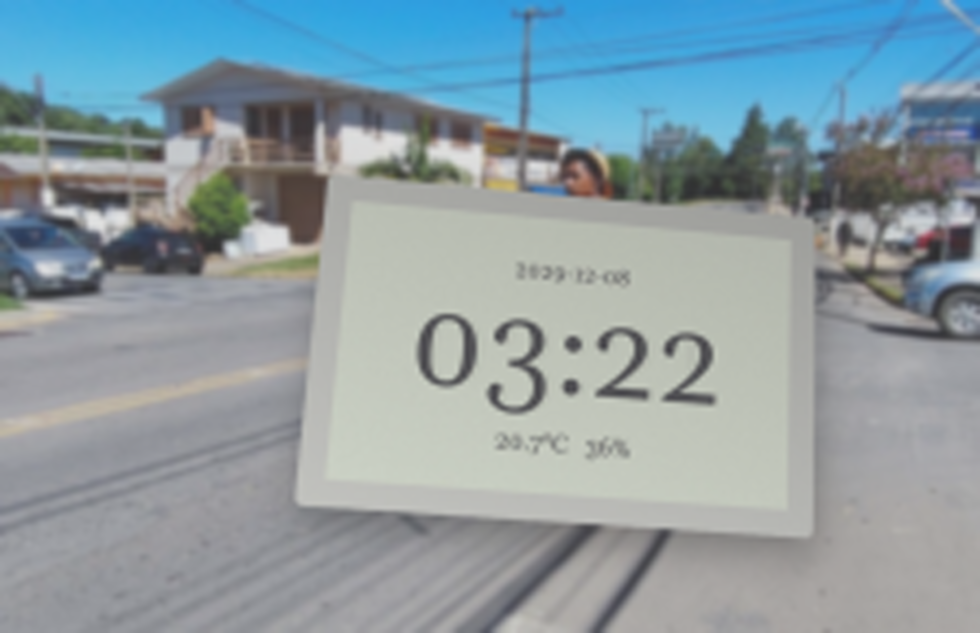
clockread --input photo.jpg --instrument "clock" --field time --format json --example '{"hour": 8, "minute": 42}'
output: {"hour": 3, "minute": 22}
